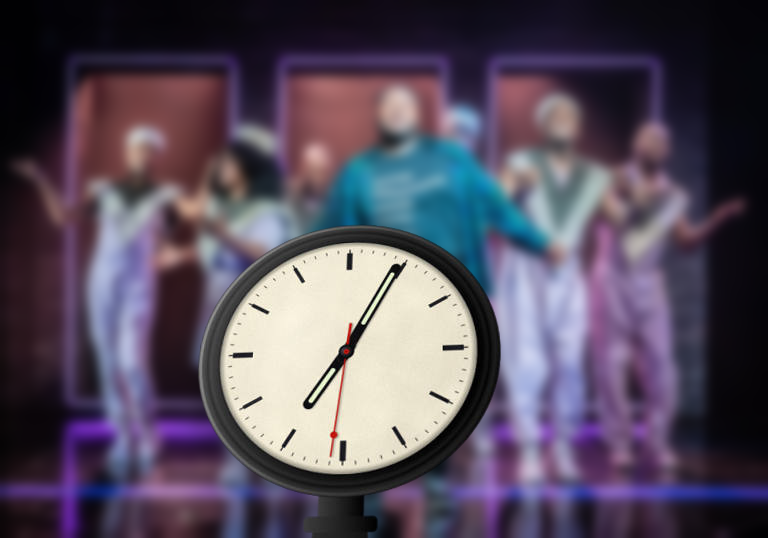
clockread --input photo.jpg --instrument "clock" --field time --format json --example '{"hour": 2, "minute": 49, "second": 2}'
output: {"hour": 7, "minute": 4, "second": 31}
